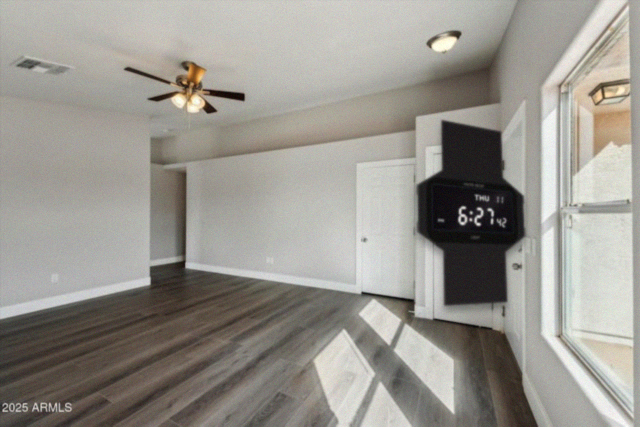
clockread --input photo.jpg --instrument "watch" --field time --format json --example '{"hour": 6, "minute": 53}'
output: {"hour": 6, "minute": 27}
